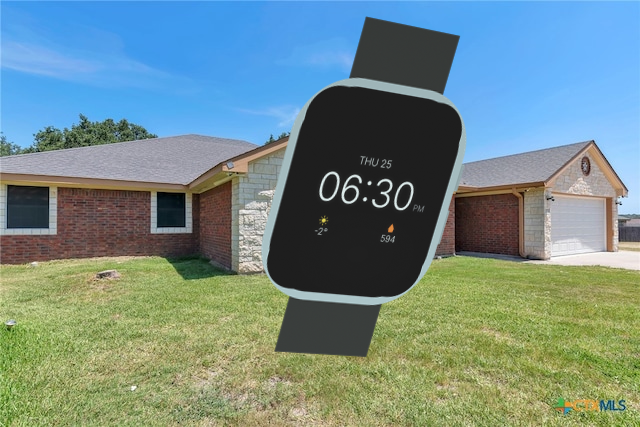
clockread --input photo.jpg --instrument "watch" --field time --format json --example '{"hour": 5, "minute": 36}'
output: {"hour": 6, "minute": 30}
